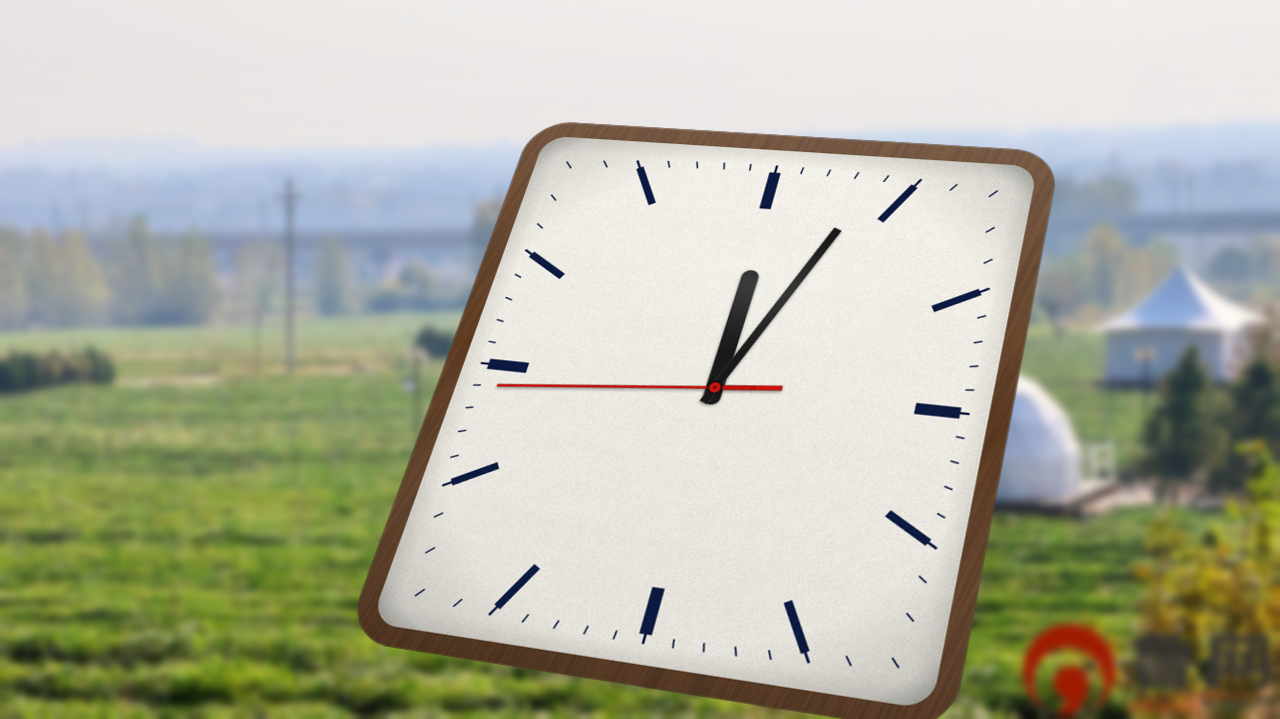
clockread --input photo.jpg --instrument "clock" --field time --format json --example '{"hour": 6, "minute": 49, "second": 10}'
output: {"hour": 12, "minute": 3, "second": 44}
